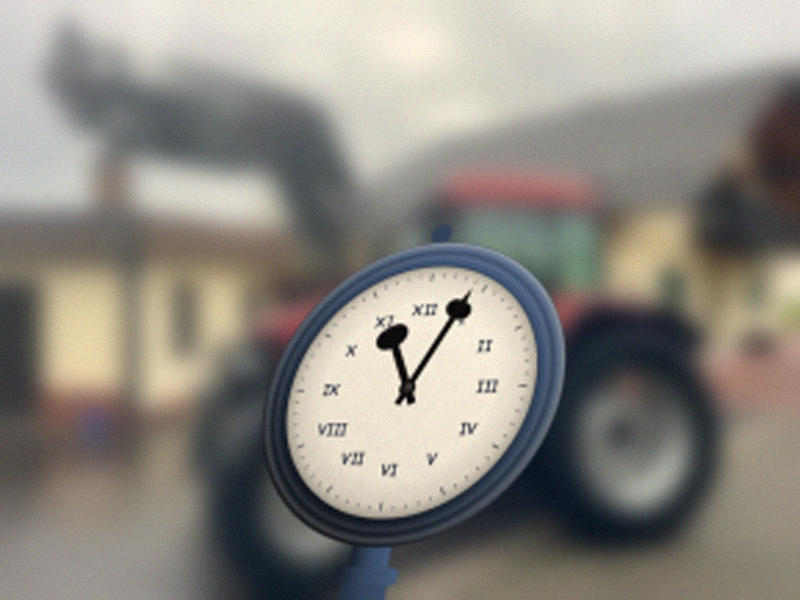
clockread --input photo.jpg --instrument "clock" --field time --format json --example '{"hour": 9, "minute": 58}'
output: {"hour": 11, "minute": 4}
